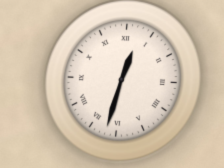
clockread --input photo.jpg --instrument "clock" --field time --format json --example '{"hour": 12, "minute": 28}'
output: {"hour": 12, "minute": 32}
